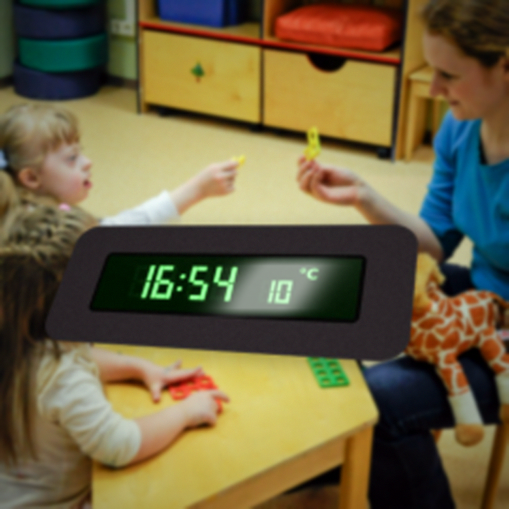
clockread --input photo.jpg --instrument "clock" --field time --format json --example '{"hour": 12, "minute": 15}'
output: {"hour": 16, "minute": 54}
